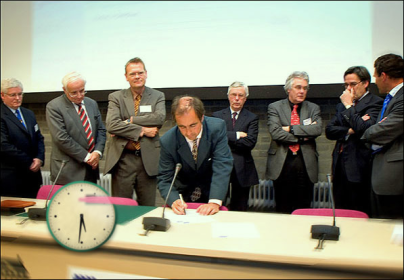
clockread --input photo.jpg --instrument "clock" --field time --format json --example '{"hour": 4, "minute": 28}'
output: {"hour": 5, "minute": 31}
